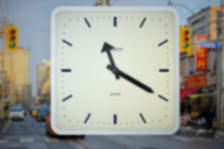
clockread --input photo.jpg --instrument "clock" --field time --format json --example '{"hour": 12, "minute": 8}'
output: {"hour": 11, "minute": 20}
